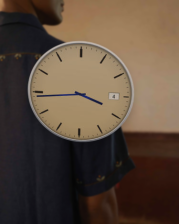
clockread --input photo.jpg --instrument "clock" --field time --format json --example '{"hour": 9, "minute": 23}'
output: {"hour": 3, "minute": 44}
